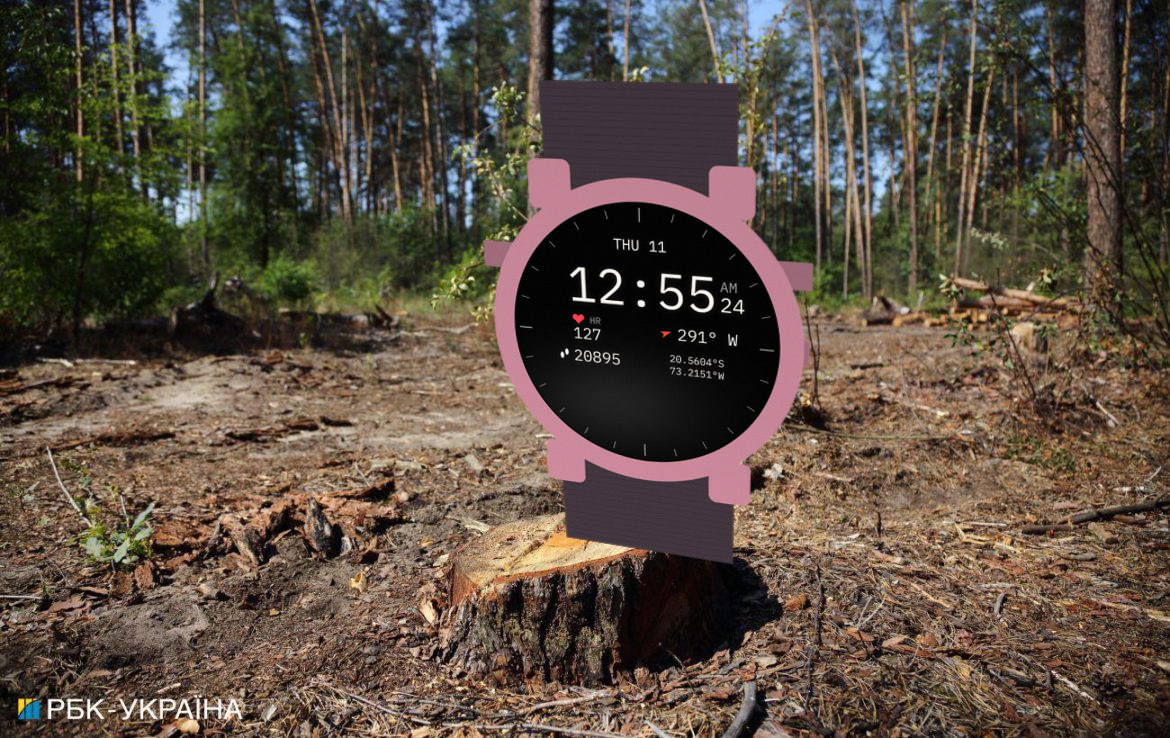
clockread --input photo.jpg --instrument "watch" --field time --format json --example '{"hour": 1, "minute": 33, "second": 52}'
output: {"hour": 12, "minute": 55, "second": 24}
